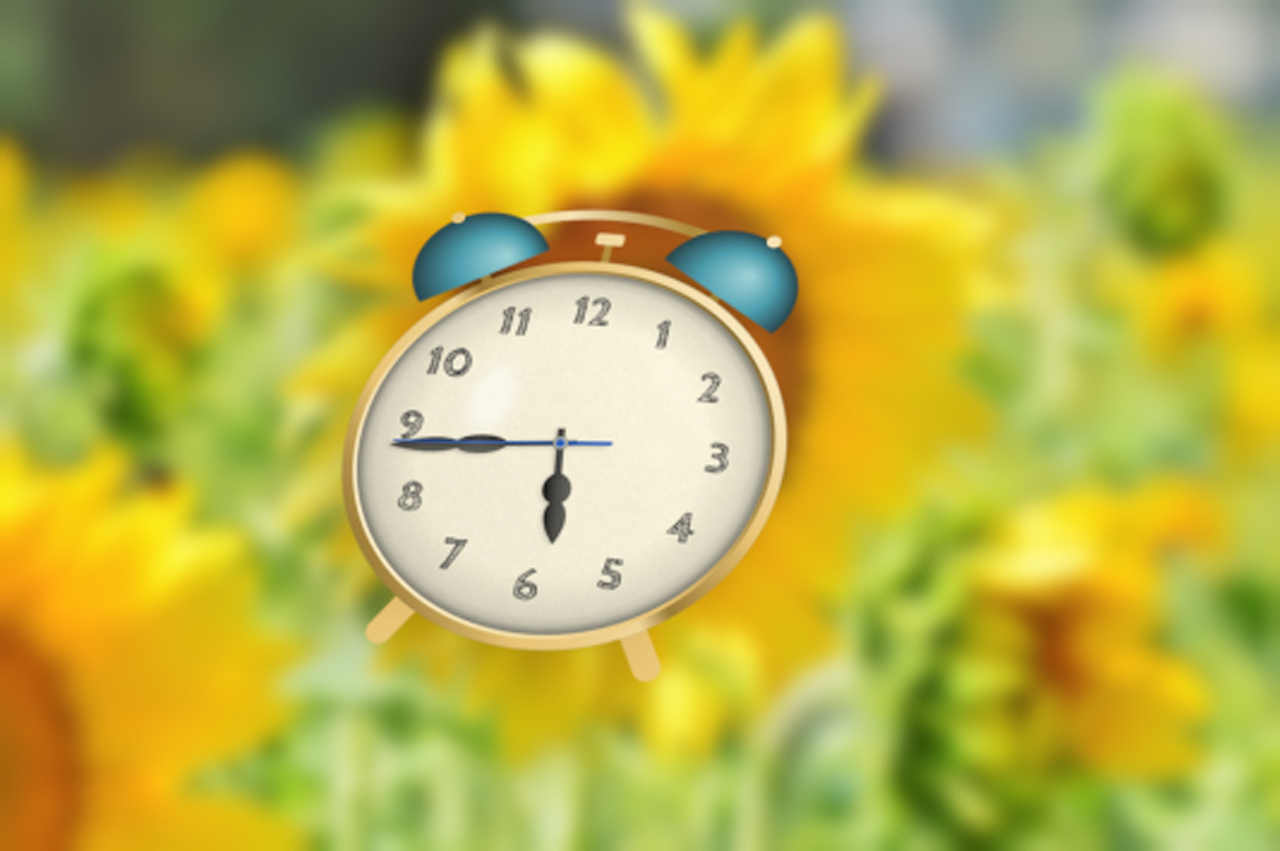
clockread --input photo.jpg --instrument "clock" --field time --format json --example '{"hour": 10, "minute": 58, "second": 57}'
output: {"hour": 5, "minute": 43, "second": 44}
